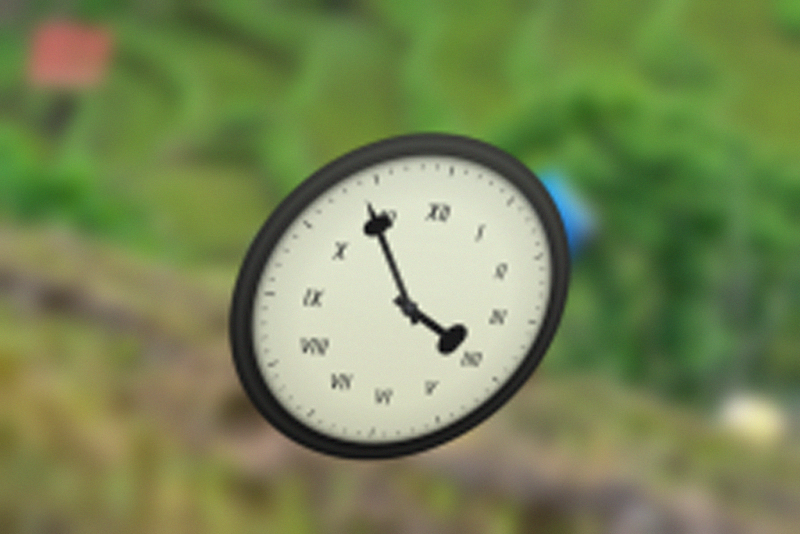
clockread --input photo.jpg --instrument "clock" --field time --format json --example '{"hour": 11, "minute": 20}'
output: {"hour": 3, "minute": 54}
